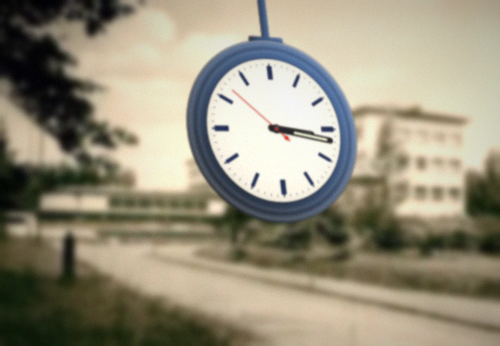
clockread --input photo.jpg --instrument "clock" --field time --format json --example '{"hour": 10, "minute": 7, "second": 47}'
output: {"hour": 3, "minute": 16, "second": 52}
